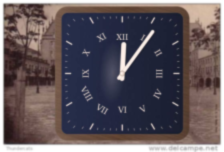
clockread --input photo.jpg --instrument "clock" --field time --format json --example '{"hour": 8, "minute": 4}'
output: {"hour": 12, "minute": 6}
